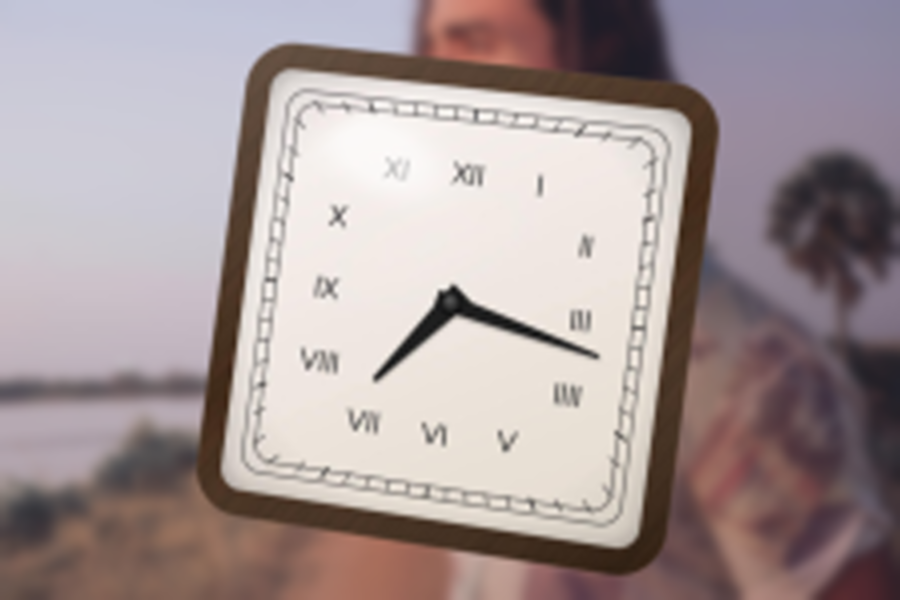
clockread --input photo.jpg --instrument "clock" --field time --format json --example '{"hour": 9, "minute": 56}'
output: {"hour": 7, "minute": 17}
